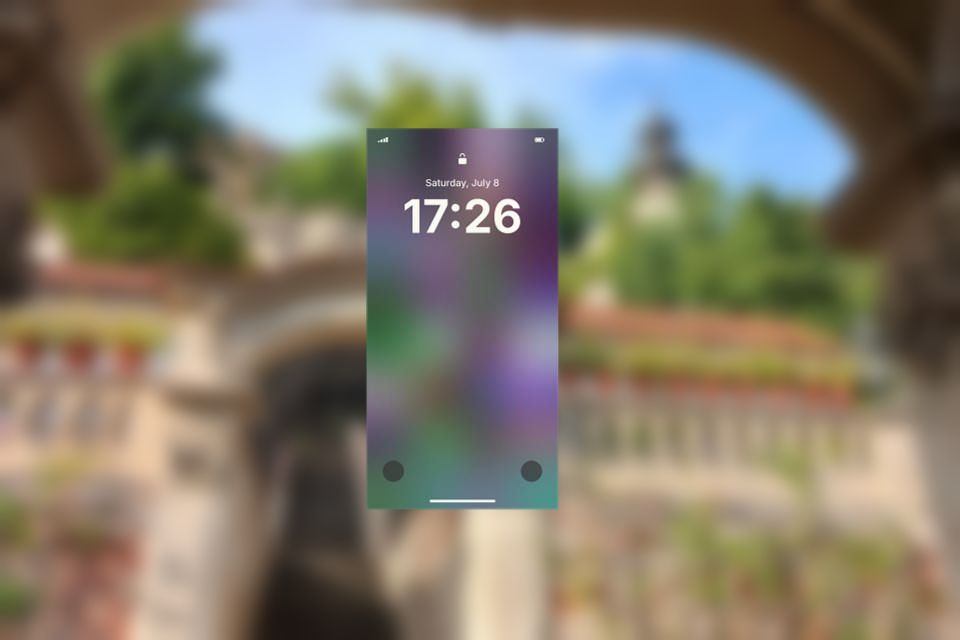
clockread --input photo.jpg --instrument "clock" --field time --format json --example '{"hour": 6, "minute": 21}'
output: {"hour": 17, "minute": 26}
